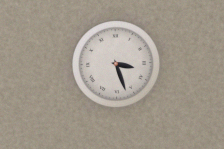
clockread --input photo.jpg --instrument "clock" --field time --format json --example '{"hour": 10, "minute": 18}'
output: {"hour": 3, "minute": 27}
